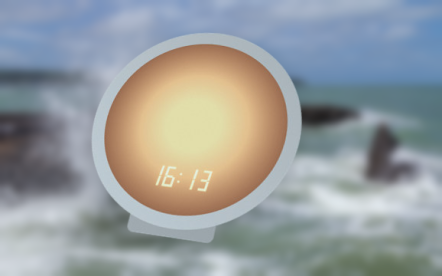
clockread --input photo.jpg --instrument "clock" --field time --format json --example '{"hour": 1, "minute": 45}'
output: {"hour": 16, "minute": 13}
